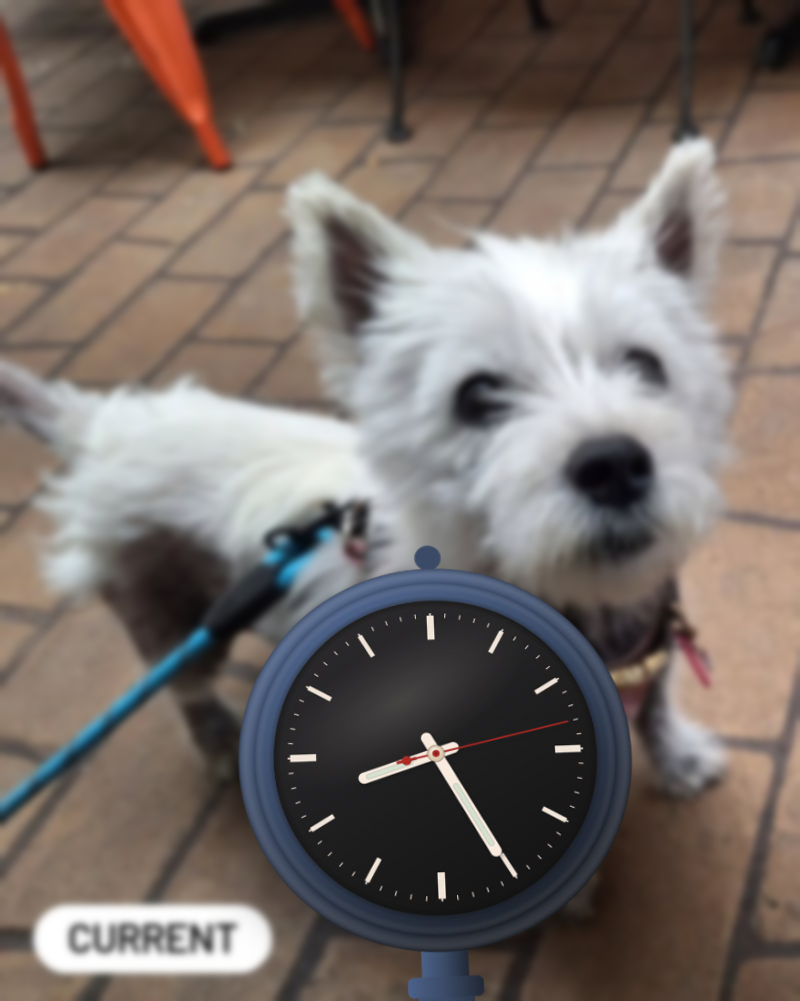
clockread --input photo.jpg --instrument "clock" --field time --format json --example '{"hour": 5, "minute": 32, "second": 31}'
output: {"hour": 8, "minute": 25, "second": 13}
